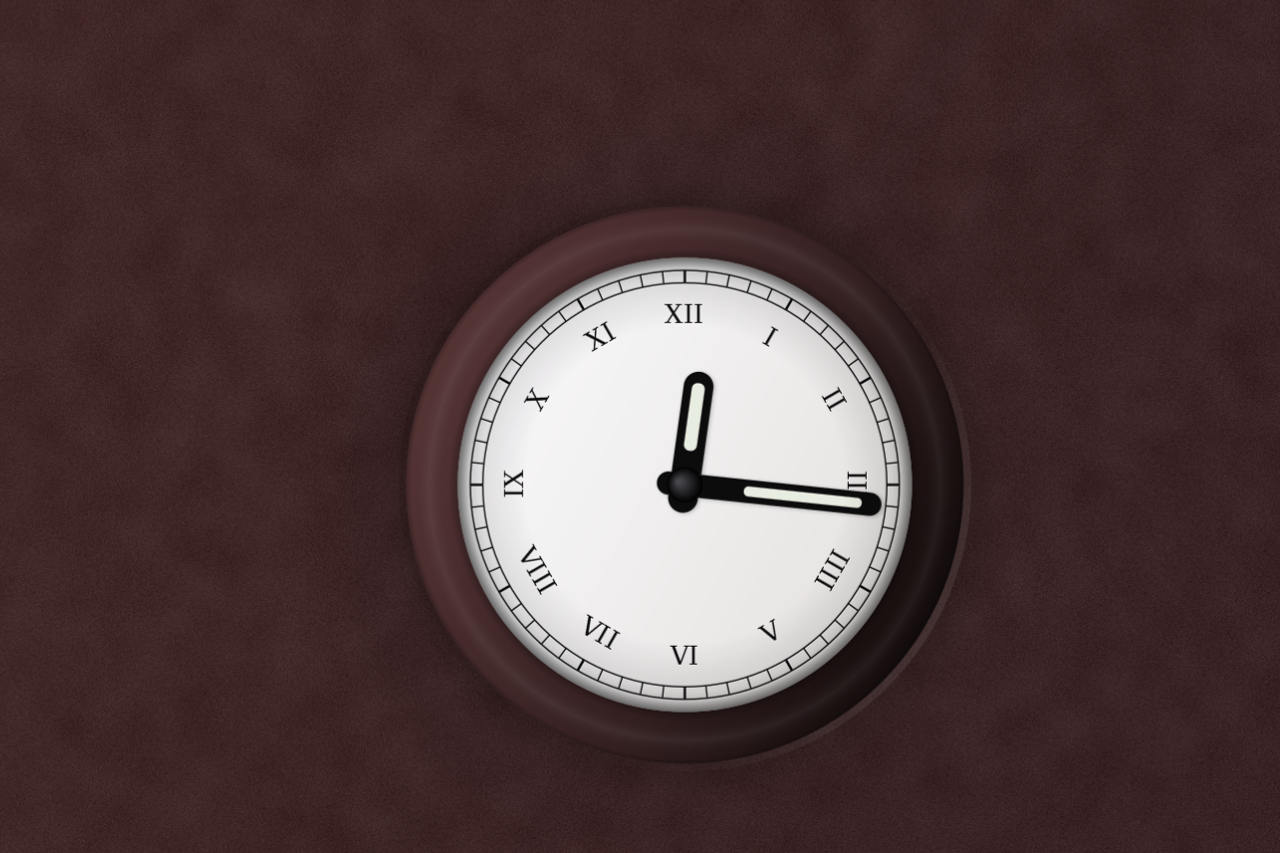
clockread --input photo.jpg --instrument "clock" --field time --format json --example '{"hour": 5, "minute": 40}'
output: {"hour": 12, "minute": 16}
